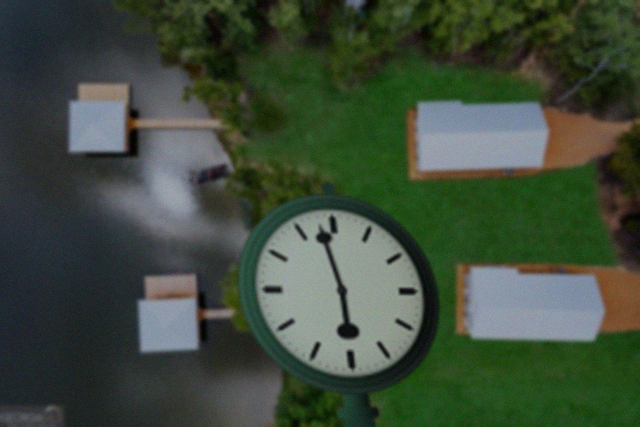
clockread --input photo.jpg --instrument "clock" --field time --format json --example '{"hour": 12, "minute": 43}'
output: {"hour": 5, "minute": 58}
